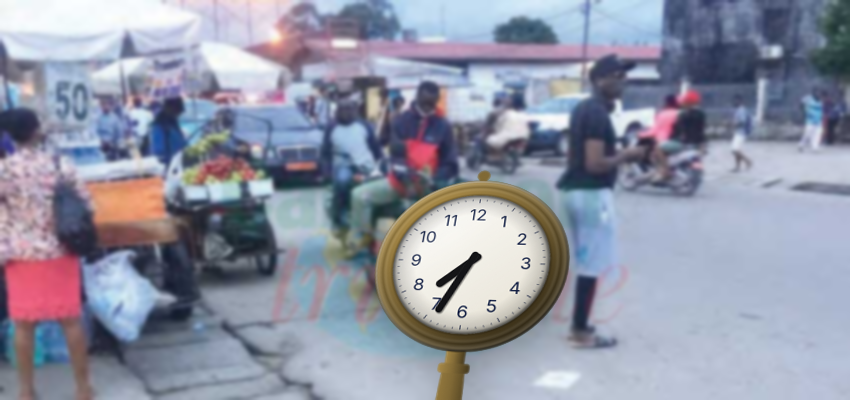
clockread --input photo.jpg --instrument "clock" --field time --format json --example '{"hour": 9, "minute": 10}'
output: {"hour": 7, "minute": 34}
